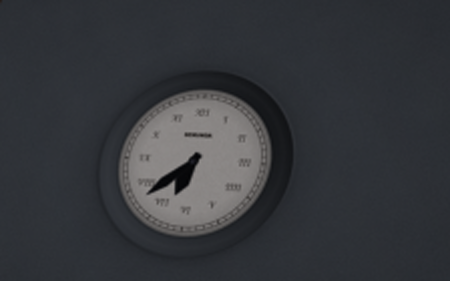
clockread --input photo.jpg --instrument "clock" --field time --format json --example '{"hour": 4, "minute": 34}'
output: {"hour": 6, "minute": 38}
